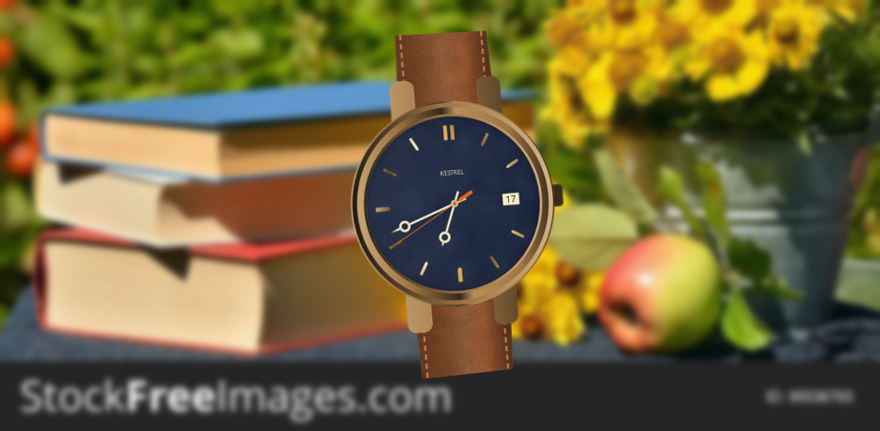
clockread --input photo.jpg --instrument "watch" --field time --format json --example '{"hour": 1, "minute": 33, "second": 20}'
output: {"hour": 6, "minute": 41, "second": 40}
